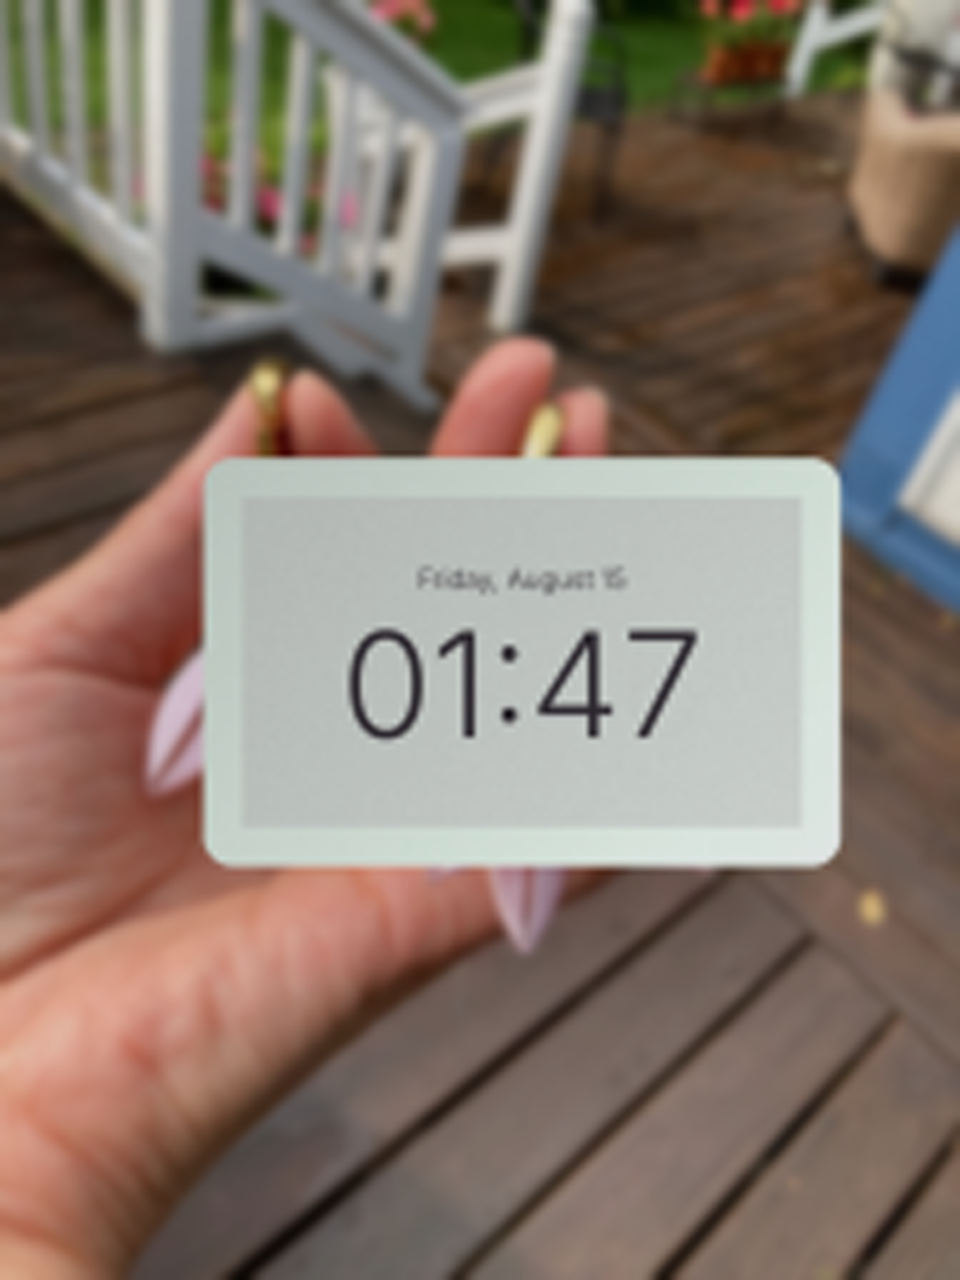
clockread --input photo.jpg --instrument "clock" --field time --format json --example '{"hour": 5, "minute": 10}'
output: {"hour": 1, "minute": 47}
